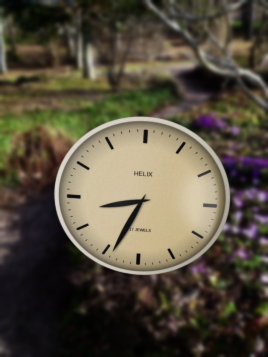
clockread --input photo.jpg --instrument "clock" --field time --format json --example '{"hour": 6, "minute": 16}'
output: {"hour": 8, "minute": 34}
